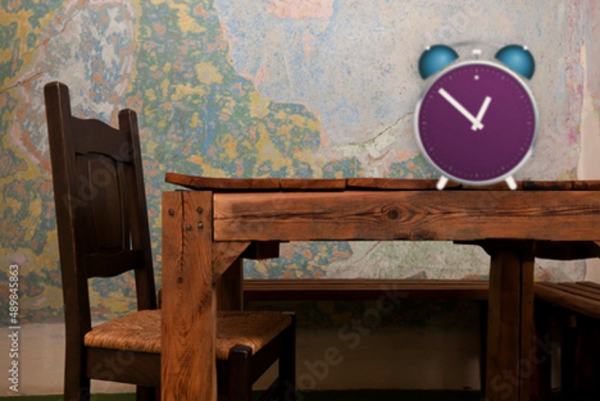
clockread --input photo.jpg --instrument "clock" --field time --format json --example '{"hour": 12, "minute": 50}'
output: {"hour": 12, "minute": 52}
